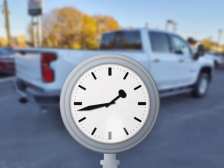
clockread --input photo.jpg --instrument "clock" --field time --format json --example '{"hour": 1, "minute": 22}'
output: {"hour": 1, "minute": 43}
